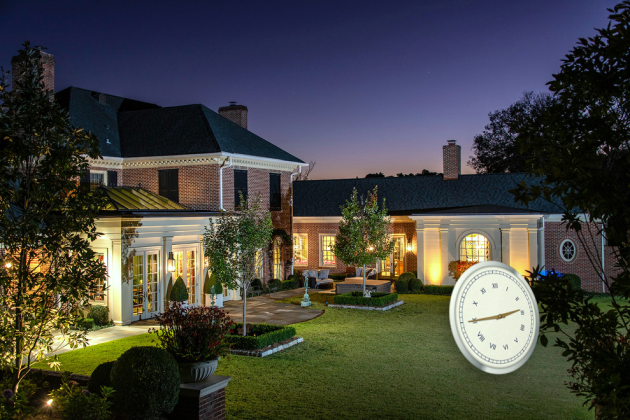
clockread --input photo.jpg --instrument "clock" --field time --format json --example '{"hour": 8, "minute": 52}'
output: {"hour": 2, "minute": 45}
